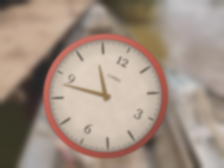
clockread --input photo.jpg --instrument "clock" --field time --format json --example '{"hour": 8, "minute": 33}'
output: {"hour": 10, "minute": 43}
